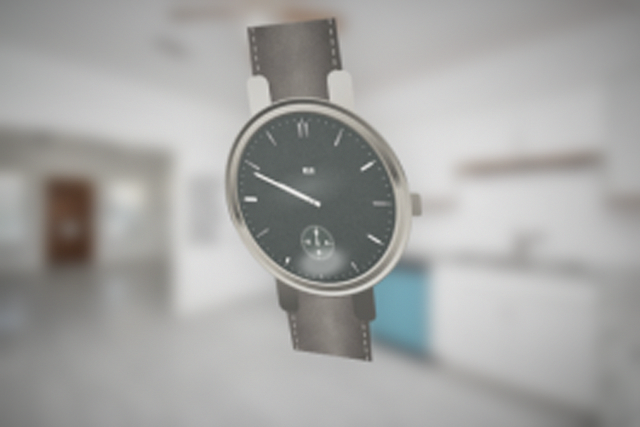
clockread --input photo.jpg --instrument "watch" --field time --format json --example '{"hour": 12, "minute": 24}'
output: {"hour": 9, "minute": 49}
